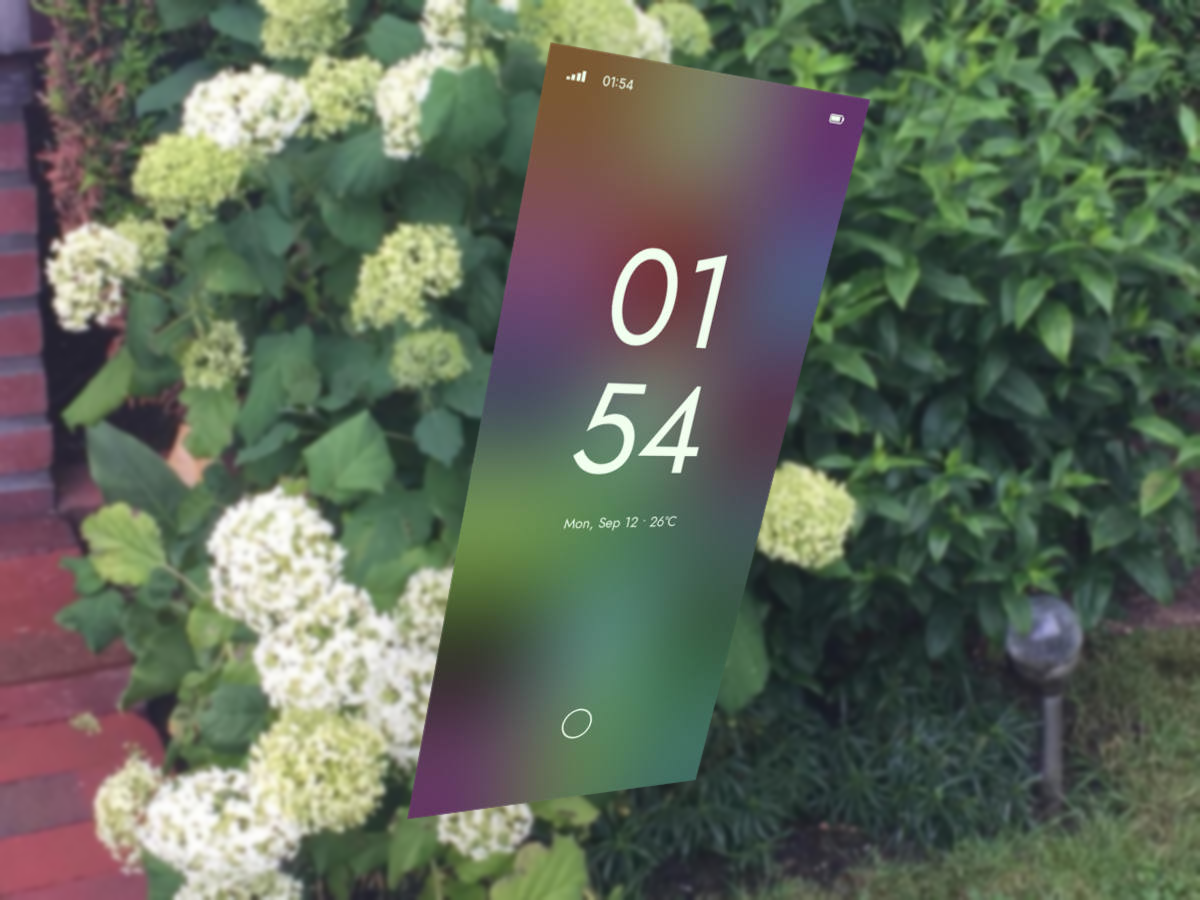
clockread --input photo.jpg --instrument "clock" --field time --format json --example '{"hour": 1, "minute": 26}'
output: {"hour": 1, "minute": 54}
